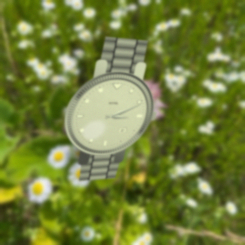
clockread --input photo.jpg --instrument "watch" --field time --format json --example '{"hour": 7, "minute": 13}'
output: {"hour": 3, "minute": 11}
